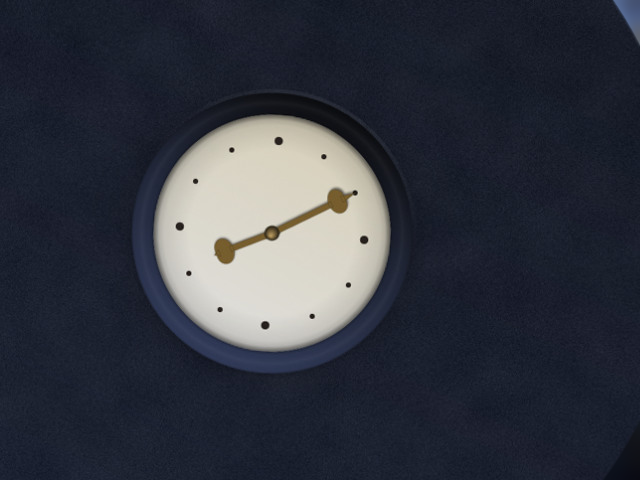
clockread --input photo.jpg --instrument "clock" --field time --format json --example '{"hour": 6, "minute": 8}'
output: {"hour": 8, "minute": 10}
